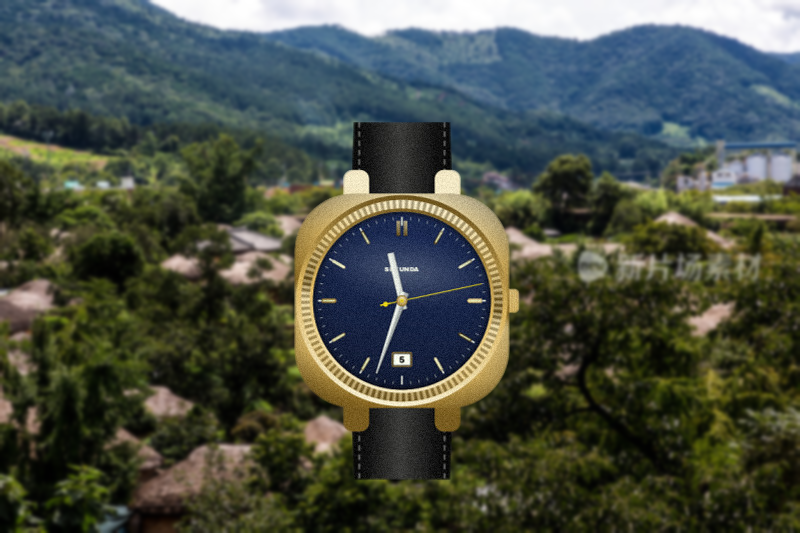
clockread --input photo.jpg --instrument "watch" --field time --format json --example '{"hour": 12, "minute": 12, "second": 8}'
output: {"hour": 11, "minute": 33, "second": 13}
